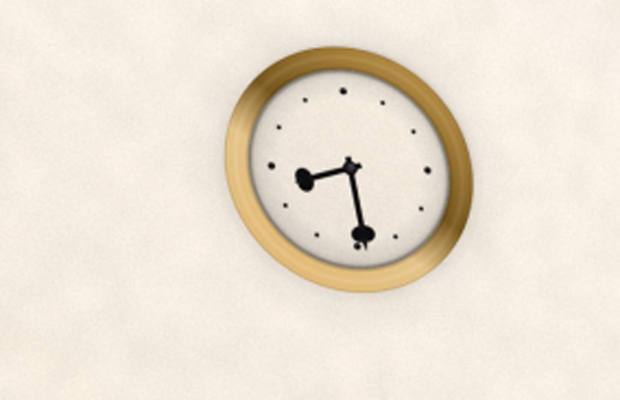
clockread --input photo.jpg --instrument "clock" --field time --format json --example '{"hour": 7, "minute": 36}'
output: {"hour": 8, "minute": 29}
